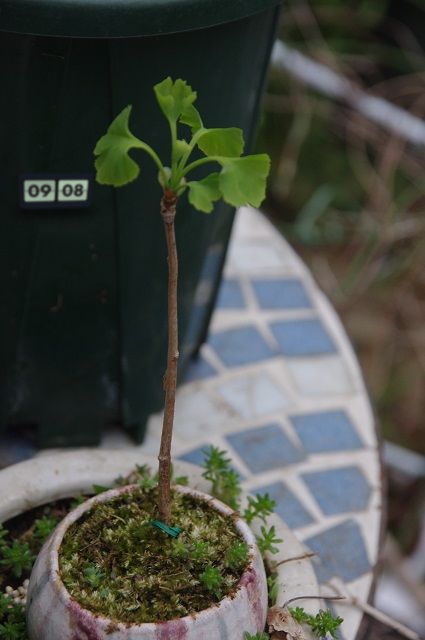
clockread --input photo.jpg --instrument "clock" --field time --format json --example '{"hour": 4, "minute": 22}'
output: {"hour": 9, "minute": 8}
